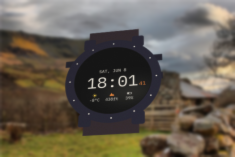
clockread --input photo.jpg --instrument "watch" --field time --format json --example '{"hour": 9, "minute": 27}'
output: {"hour": 18, "minute": 1}
